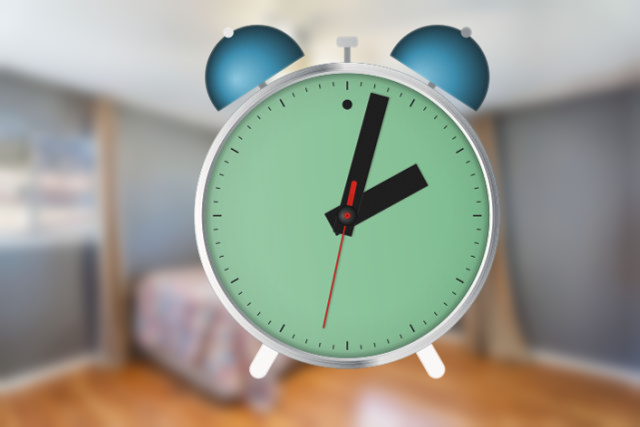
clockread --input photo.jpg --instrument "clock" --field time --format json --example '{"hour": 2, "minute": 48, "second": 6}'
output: {"hour": 2, "minute": 2, "second": 32}
